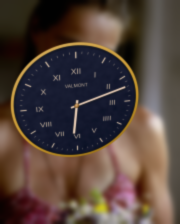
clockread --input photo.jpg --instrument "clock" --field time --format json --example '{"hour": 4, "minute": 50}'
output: {"hour": 6, "minute": 12}
